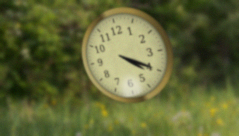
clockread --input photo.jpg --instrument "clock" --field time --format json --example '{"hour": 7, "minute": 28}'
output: {"hour": 4, "minute": 20}
